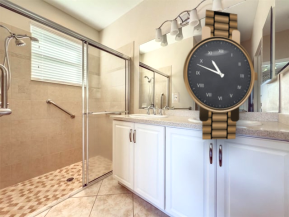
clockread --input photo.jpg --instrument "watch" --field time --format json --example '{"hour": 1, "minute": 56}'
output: {"hour": 10, "minute": 48}
